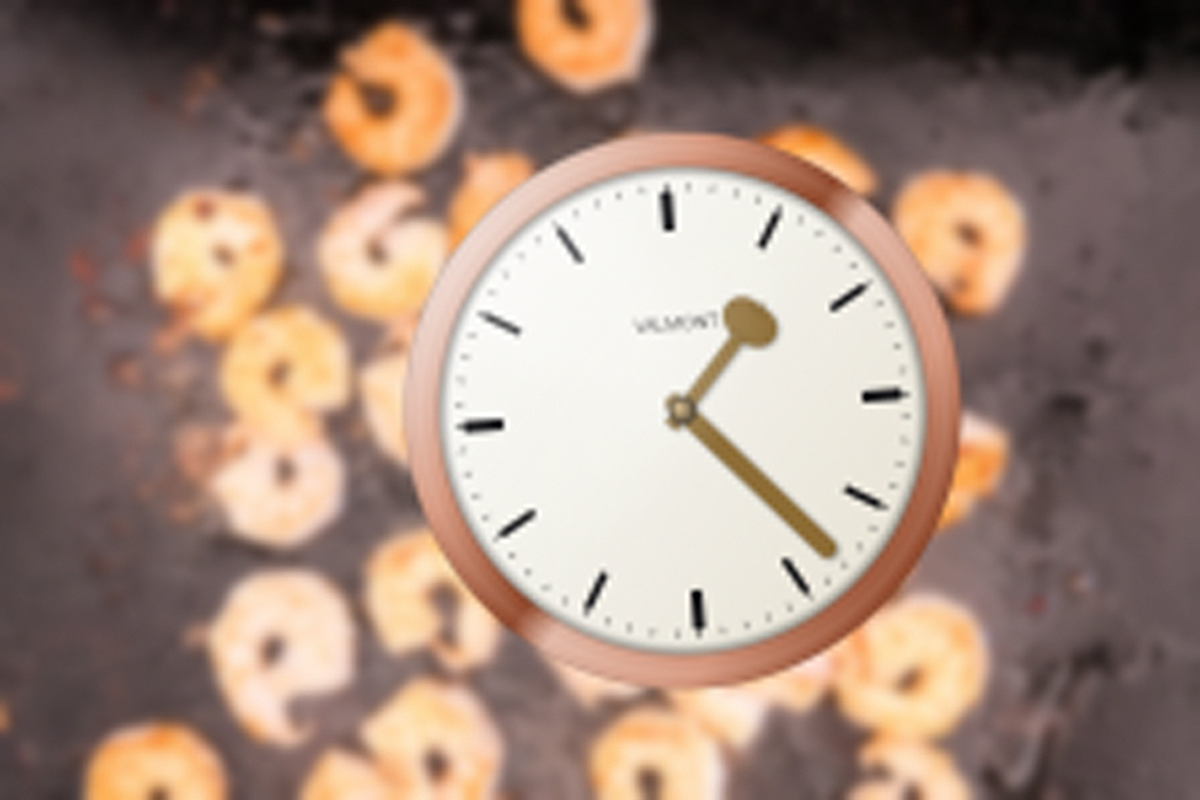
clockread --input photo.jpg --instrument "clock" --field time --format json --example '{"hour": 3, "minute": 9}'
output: {"hour": 1, "minute": 23}
